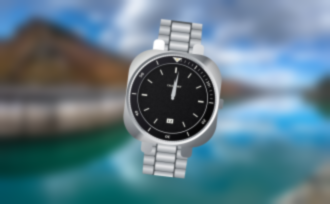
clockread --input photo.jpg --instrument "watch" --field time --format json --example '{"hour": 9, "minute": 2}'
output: {"hour": 12, "minute": 1}
